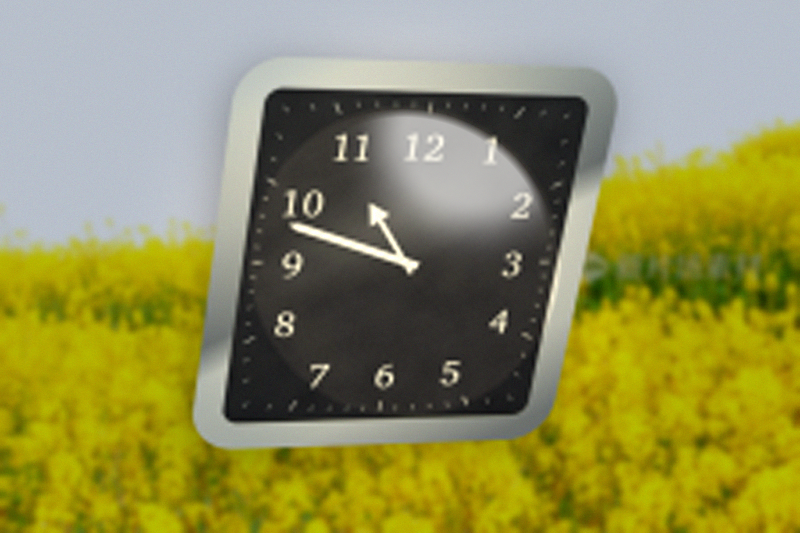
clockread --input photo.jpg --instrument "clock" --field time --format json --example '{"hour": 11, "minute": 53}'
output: {"hour": 10, "minute": 48}
